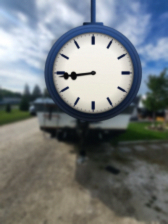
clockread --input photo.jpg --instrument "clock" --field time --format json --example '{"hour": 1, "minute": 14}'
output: {"hour": 8, "minute": 44}
